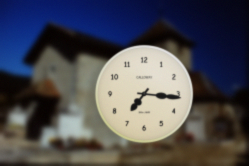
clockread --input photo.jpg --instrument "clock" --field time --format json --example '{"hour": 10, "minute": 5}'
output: {"hour": 7, "minute": 16}
